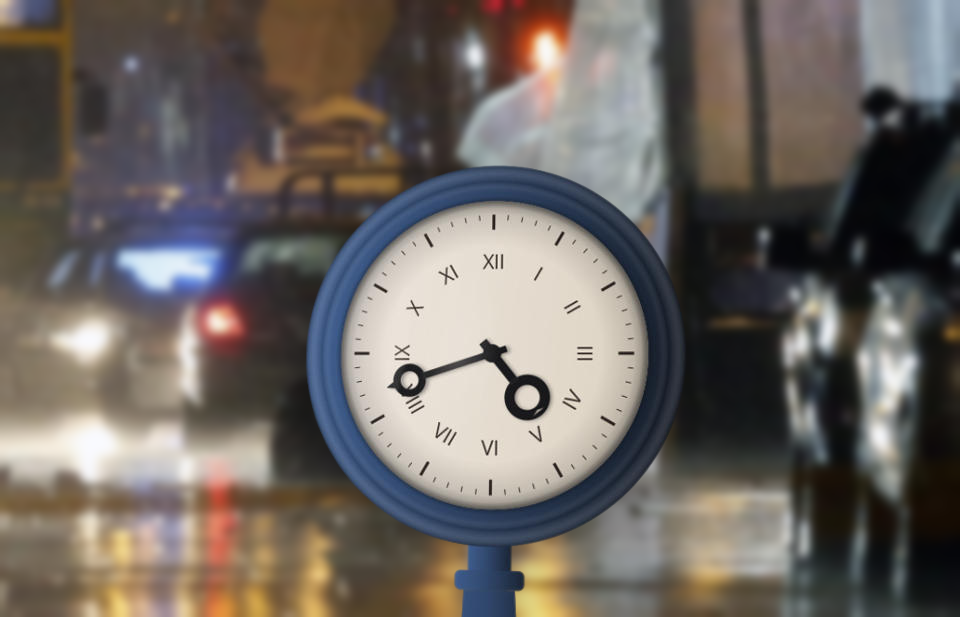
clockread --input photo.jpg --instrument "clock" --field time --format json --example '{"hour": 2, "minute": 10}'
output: {"hour": 4, "minute": 42}
